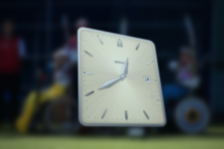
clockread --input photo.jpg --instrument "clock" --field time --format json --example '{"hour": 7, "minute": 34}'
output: {"hour": 12, "minute": 40}
